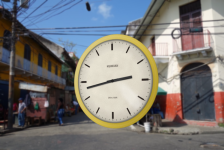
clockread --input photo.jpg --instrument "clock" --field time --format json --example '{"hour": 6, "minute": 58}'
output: {"hour": 2, "minute": 43}
